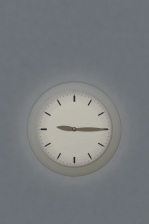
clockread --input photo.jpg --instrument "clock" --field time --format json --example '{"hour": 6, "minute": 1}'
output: {"hour": 9, "minute": 15}
